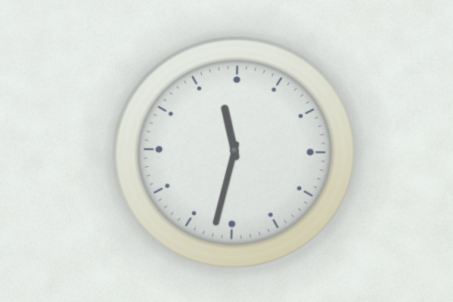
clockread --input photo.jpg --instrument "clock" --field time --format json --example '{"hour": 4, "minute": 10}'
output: {"hour": 11, "minute": 32}
